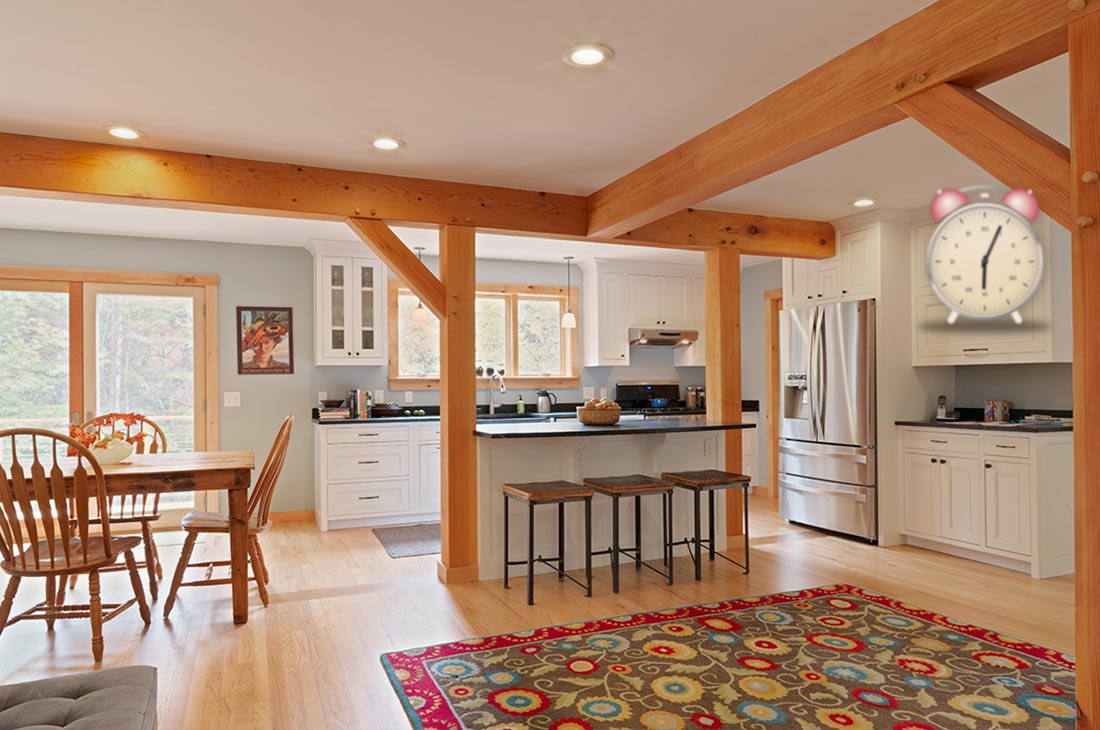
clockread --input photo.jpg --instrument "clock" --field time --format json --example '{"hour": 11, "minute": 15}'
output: {"hour": 6, "minute": 4}
